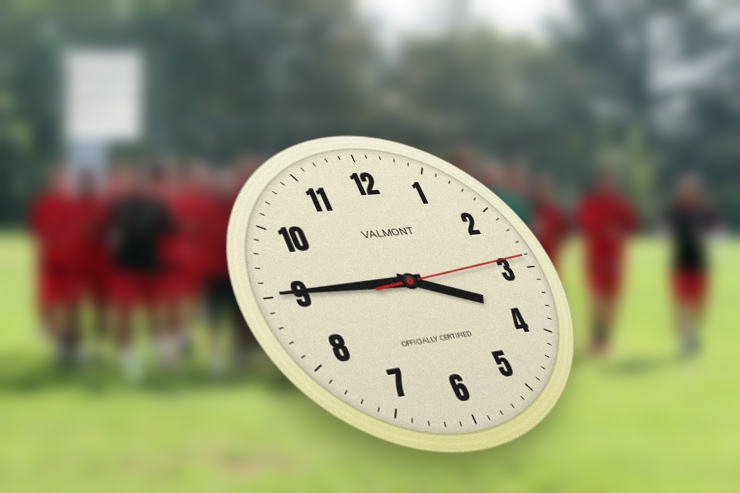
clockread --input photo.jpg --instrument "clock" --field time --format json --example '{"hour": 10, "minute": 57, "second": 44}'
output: {"hour": 3, "minute": 45, "second": 14}
